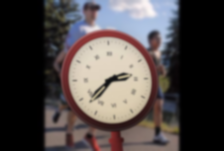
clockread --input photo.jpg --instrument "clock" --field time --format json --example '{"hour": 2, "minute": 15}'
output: {"hour": 2, "minute": 38}
